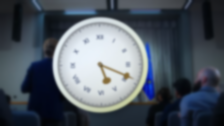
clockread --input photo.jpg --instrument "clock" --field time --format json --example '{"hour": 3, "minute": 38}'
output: {"hour": 5, "minute": 19}
